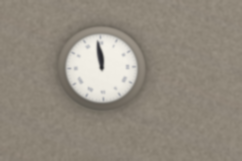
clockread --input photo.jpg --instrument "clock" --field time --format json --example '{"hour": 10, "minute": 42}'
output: {"hour": 11, "minute": 59}
